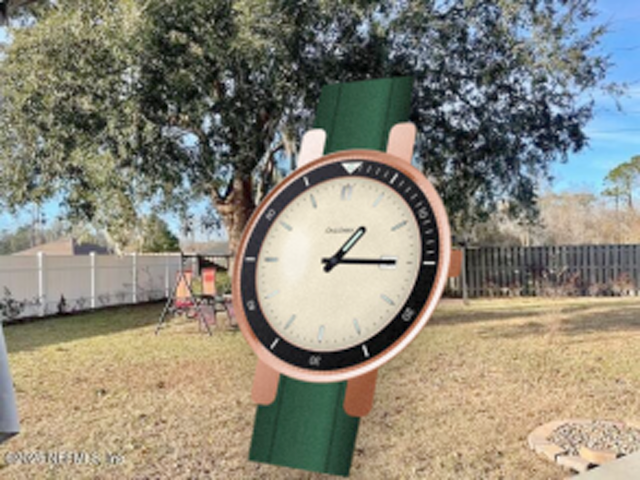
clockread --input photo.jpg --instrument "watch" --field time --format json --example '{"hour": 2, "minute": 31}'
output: {"hour": 1, "minute": 15}
